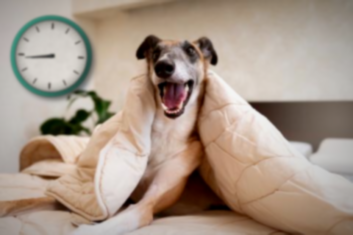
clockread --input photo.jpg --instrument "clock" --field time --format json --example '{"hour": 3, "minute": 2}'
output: {"hour": 8, "minute": 44}
